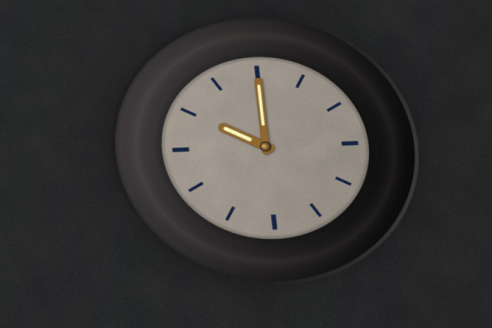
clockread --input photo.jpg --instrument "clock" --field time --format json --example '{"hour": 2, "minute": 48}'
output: {"hour": 10, "minute": 0}
